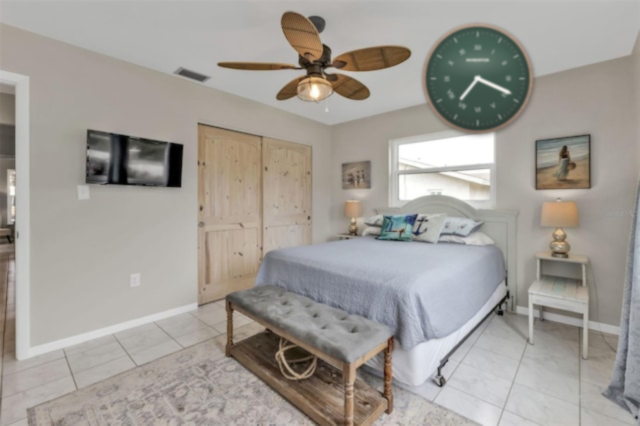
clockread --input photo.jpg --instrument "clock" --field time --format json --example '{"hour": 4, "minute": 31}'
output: {"hour": 7, "minute": 19}
